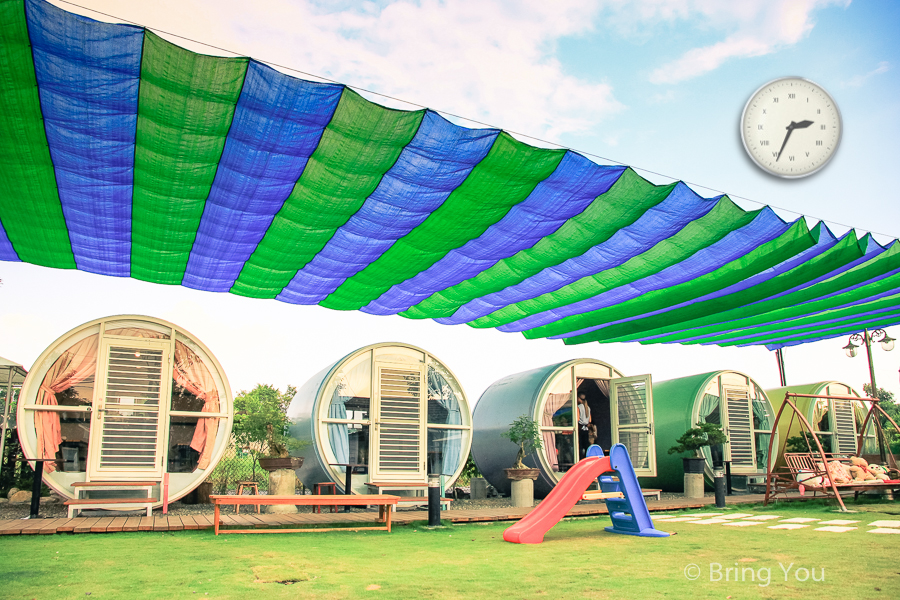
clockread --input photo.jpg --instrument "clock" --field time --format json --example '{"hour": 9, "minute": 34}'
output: {"hour": 2, "minute": 34}
